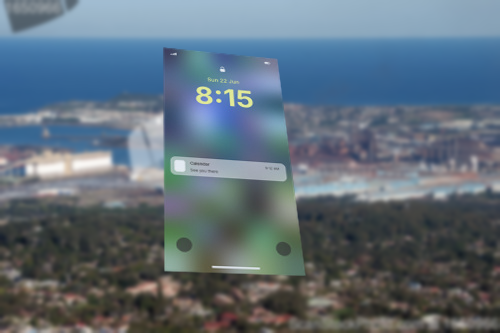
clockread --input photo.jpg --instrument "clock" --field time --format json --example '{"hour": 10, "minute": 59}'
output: {"hour": 8, "minute": 15}
